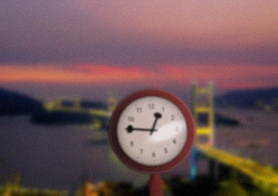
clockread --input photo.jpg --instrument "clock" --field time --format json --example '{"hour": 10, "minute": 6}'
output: {"hour": 12, "minute": 46}
